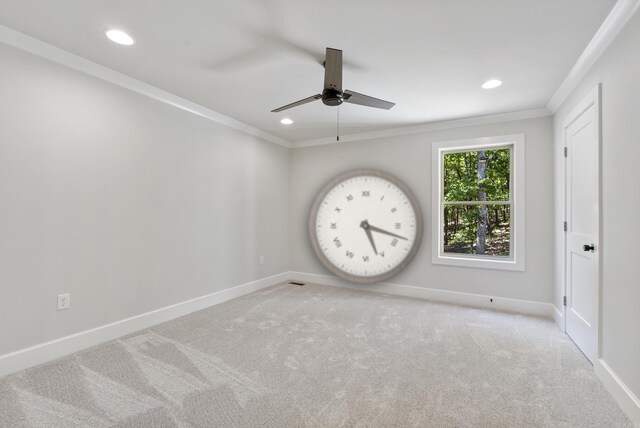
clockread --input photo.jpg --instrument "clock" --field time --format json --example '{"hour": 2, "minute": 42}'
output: {"hour": 5, "minute": 18}
